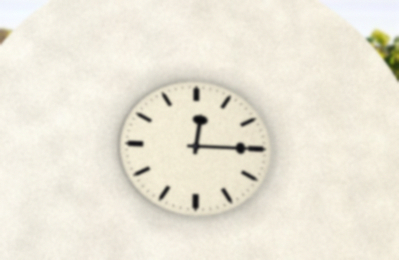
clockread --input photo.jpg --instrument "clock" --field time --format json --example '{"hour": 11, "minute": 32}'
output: {"hour": 12, "minute": 15}
